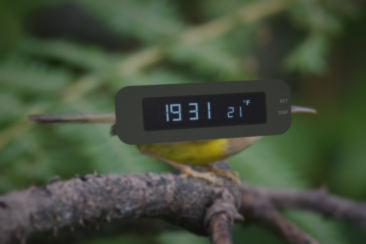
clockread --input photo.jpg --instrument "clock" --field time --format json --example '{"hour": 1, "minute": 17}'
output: {"hour": 19, "minute": 31}
